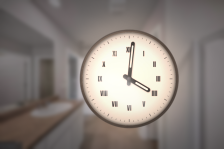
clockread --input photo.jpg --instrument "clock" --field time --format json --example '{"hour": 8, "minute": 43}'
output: {"hour": 4, "minute": 1}
